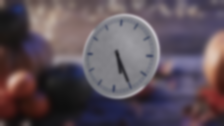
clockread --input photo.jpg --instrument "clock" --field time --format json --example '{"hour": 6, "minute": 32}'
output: {"hour": 5, "minute": 25}
